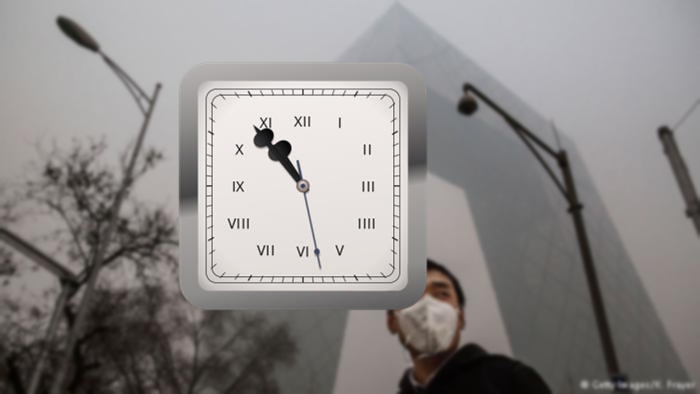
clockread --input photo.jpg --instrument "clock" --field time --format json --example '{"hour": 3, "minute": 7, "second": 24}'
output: {"hour": 10, "minute": 53, "second": 28}
